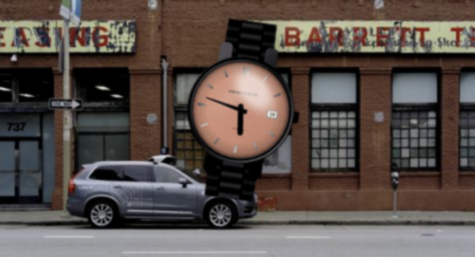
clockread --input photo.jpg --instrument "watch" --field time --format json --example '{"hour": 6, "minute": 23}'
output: {"hour": 5, "minute": 47}
